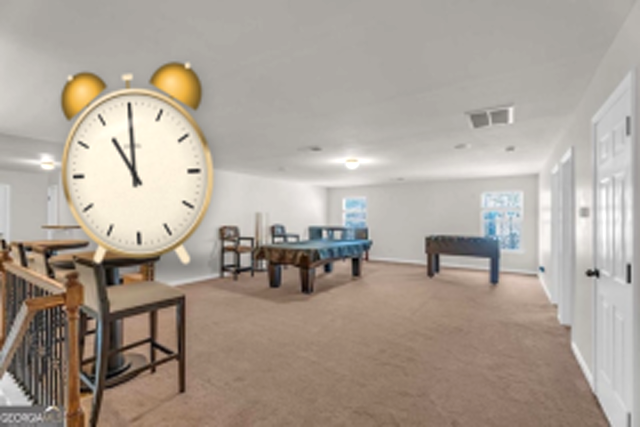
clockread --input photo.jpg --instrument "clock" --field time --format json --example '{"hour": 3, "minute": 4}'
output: {"hour": 11, "minute": 0}
